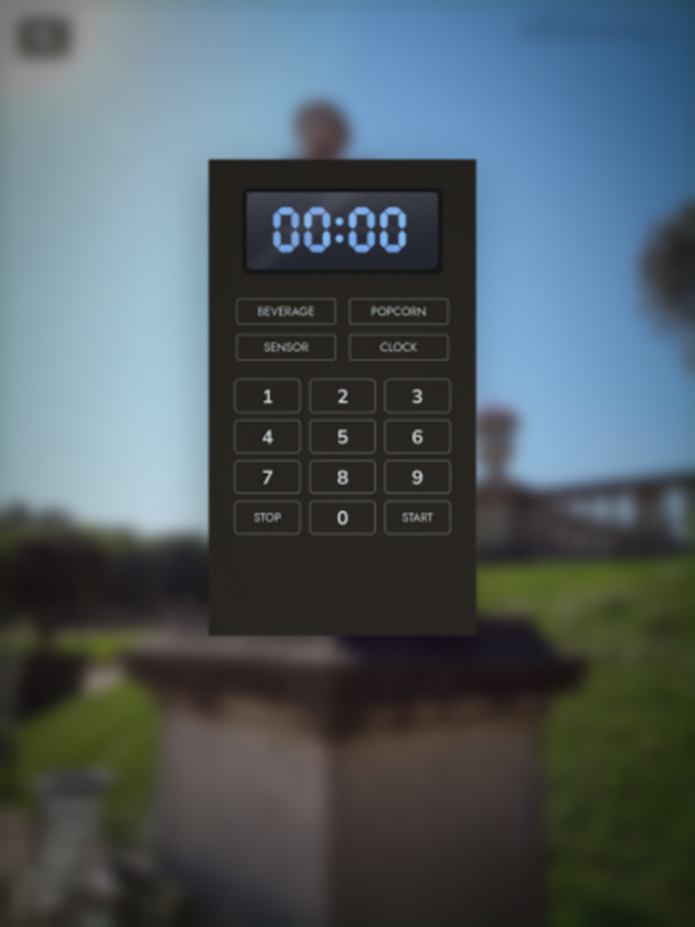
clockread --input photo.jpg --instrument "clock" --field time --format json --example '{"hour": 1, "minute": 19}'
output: {"hour": 0, "minute": 0}
